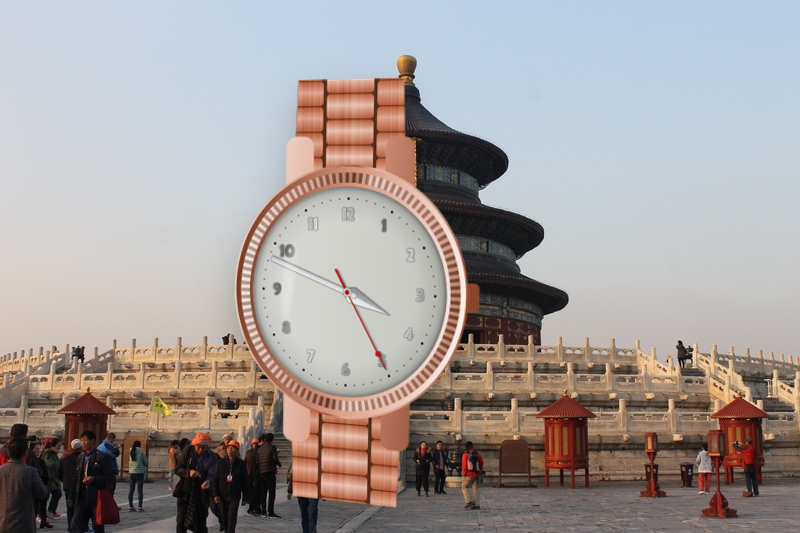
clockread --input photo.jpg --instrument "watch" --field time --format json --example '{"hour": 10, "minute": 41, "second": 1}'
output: {"hour": 3, "minute": 48, "second": 25}
